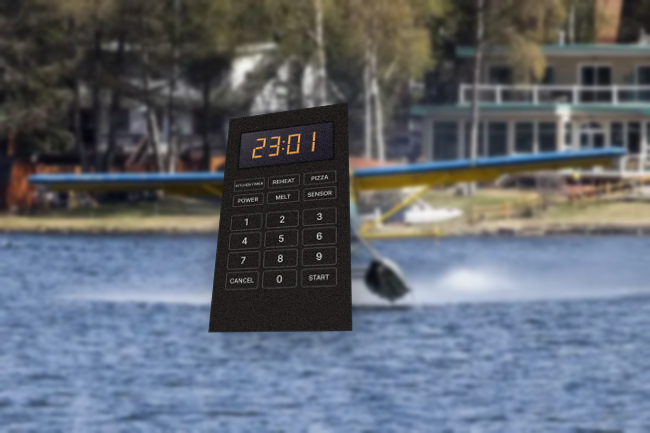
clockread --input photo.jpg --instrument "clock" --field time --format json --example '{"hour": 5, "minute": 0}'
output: {"hour": 23, "minute": 1}
